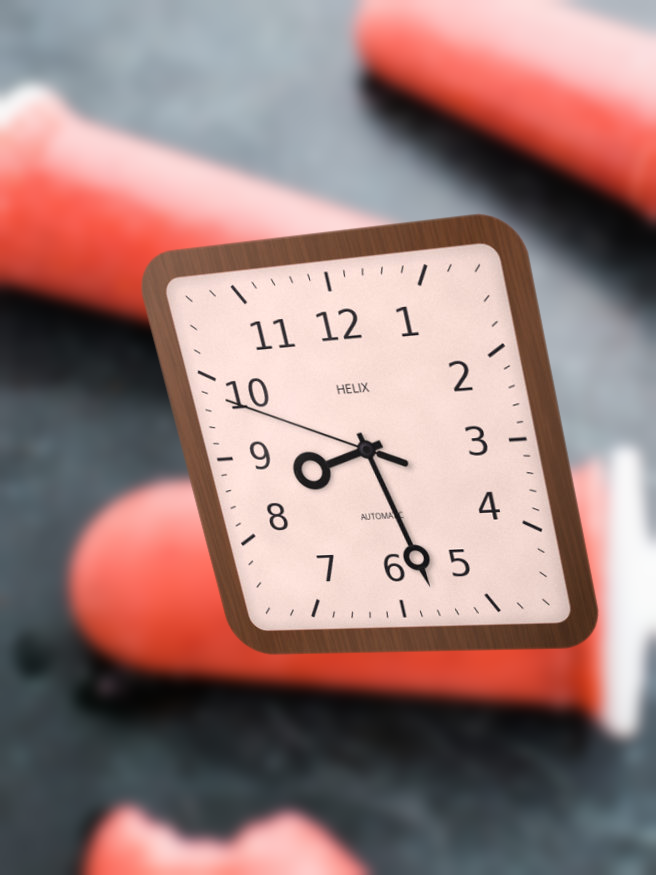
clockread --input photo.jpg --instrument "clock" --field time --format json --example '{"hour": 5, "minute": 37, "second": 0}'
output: {"hour": 8, "minute": 27, "second": 49}
